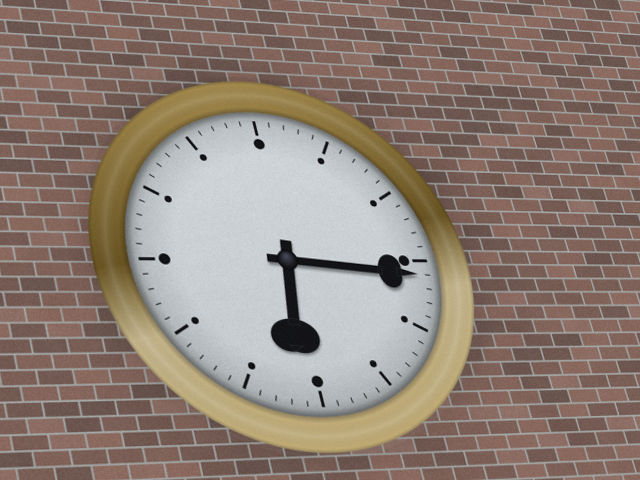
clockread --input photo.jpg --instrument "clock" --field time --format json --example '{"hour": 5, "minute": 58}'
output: {"hour": 6, "minute": 16}
